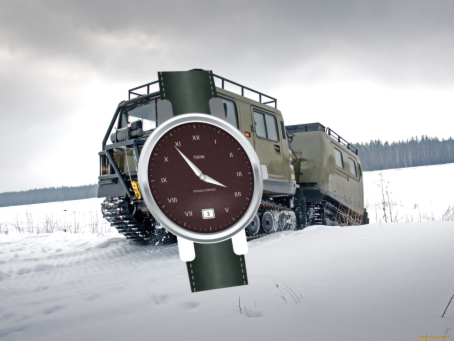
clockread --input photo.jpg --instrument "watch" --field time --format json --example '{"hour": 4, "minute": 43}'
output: {"hour": 3, "minute": 54}
